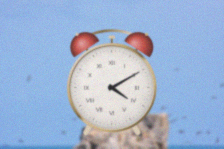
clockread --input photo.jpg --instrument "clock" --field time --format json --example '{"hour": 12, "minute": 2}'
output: {"hour": 4, "minute": 10}
